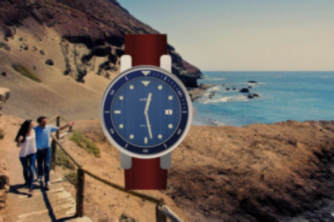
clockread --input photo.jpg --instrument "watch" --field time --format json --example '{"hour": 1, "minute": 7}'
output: {"hour": 12, "minute": 28}
